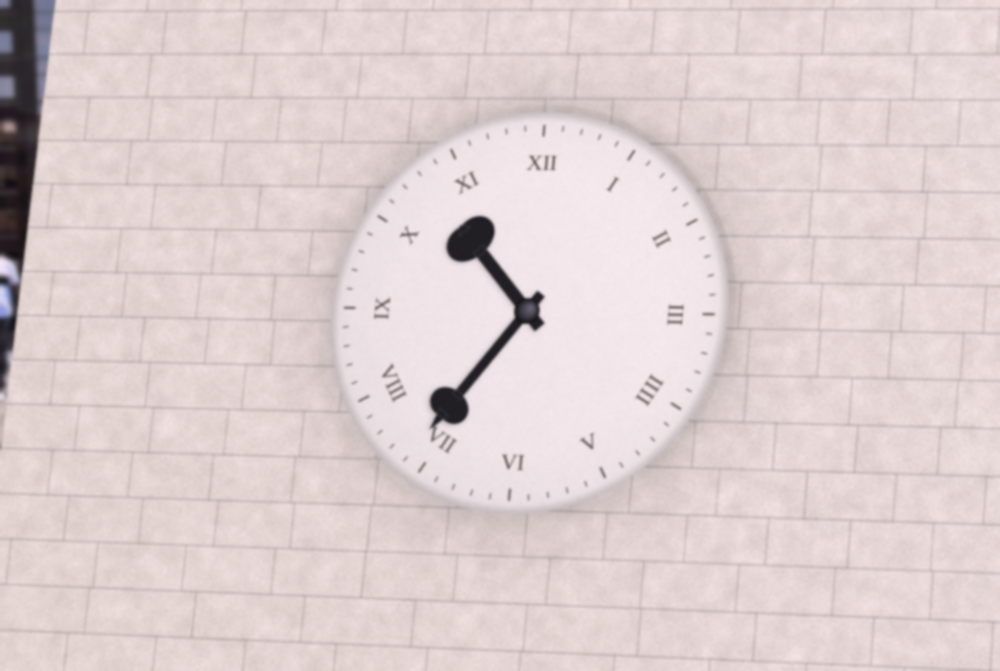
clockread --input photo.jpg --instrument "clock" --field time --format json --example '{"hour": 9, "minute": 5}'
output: {"hour": 10, "minute": 36}
